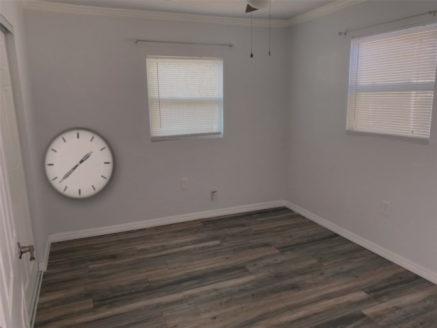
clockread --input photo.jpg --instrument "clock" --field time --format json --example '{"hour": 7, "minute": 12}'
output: {"hour": 1, "minute": 38}
